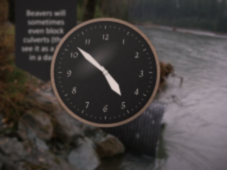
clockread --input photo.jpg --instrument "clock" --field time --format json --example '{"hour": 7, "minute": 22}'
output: {"hour": 4, "minute": 52}
